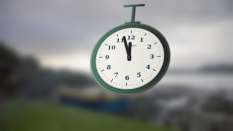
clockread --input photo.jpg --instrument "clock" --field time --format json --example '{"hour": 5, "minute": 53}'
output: {"hour": 11, "minute": 57}
